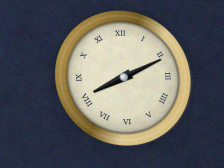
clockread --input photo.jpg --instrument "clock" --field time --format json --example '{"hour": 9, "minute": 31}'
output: {"hour": 8, "minute": 11}
